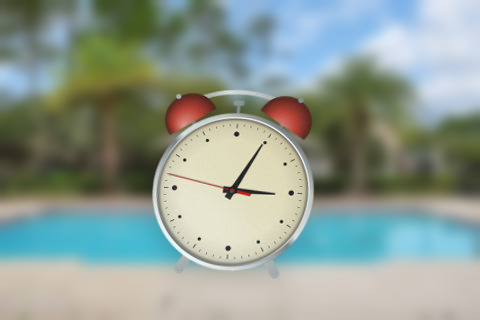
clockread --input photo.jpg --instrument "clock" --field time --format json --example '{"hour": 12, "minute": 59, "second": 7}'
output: {"hour": 3, "minute": 4, "second": 47}
